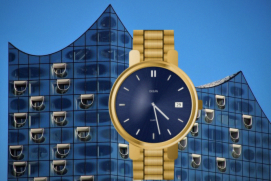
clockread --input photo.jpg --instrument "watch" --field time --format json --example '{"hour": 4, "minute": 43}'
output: {"hour": 4, "minute": 28}
